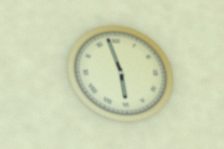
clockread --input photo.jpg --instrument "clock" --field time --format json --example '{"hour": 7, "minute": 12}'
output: {"hour": 5, "minute": 58}
